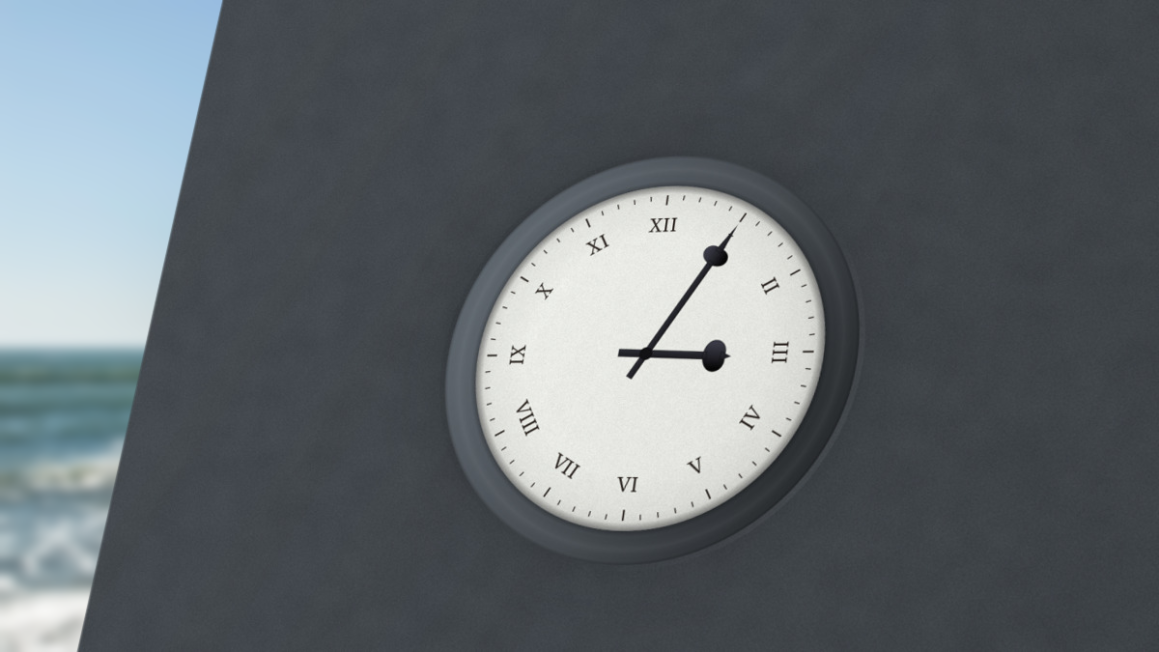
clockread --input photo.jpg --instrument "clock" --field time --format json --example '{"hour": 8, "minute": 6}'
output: {"hour": 3, "minute": 5}
